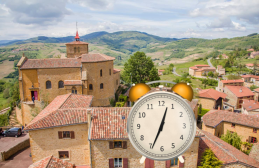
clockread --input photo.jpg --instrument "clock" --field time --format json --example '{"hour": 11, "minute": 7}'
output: {"hour": 12, "minute": 34}
